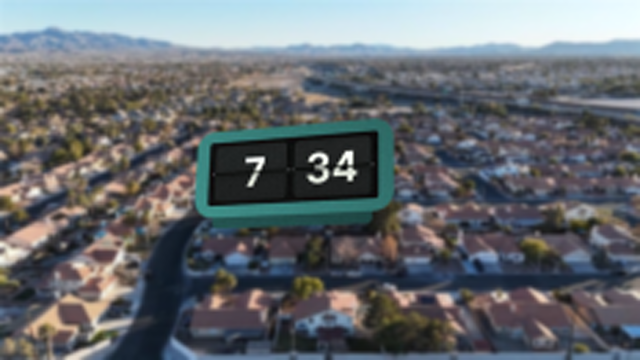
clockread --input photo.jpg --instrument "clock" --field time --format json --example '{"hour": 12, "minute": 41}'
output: {"hour": 7, "minute": 34}
